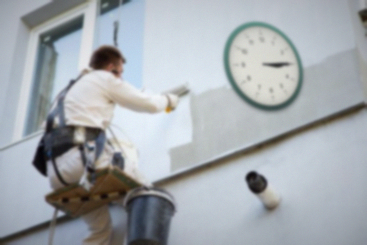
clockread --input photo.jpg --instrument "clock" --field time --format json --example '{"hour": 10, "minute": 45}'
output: {"hour": 3, "minute": 15}
